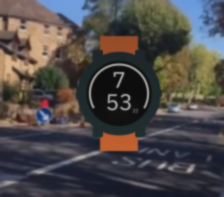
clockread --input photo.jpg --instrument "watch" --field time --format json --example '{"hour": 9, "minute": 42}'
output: {"hour": 7, "minute": 53}
